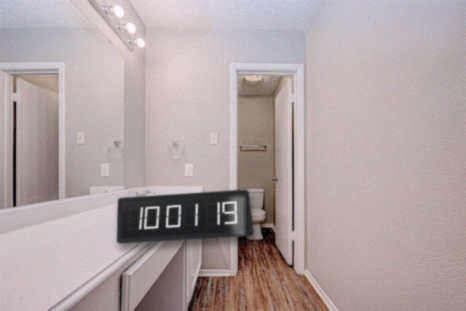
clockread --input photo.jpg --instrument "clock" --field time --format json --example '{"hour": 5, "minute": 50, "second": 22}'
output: {"hour": 10, "minute": 1, "second": 19}
